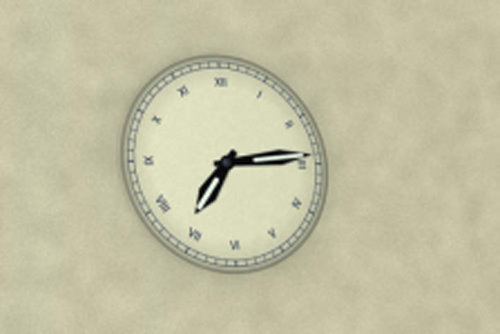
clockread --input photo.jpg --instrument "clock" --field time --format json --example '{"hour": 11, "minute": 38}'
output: {"hour": 7, "minute": 14}
